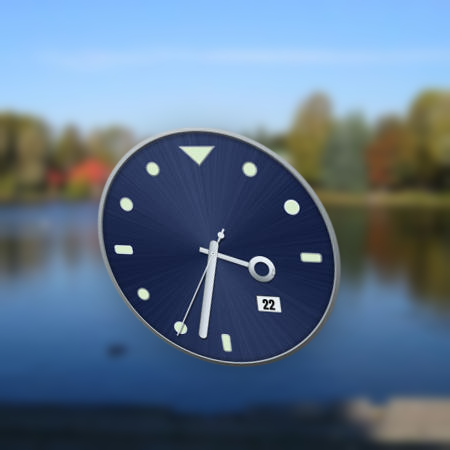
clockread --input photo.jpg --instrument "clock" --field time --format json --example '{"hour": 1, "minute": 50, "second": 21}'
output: {"hour": 3, "minute": 32, "second": 35}
